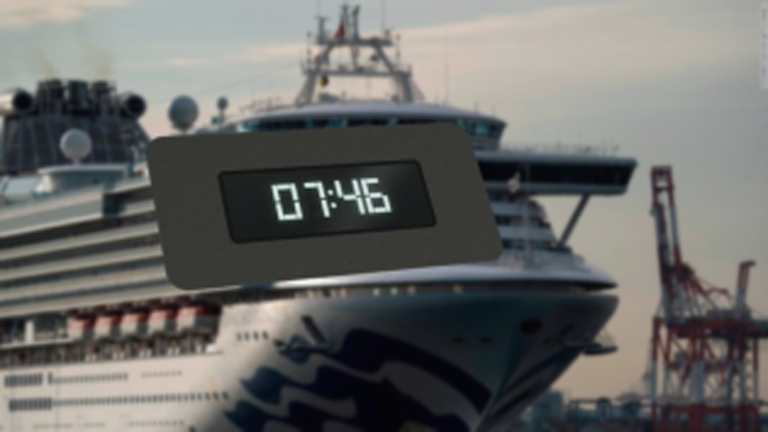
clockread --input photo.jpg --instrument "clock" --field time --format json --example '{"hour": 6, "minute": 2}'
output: {"hour": 7, "minute": 46}
